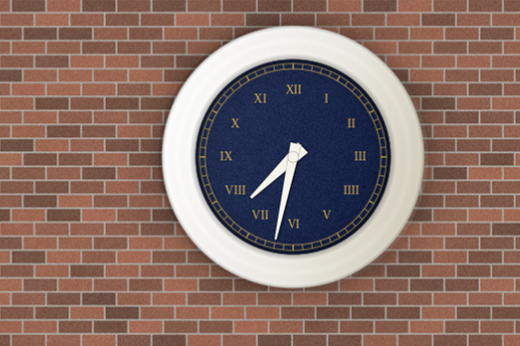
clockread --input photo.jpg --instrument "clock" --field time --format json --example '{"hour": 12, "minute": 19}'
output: {"hour": 7, "minute": 32}
